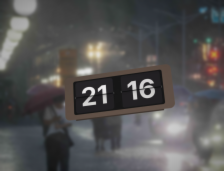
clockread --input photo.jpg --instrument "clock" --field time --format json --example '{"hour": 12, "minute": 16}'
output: {"hour": 21, "minute": 16}
